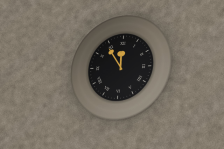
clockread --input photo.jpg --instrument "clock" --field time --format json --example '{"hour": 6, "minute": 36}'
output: {"hour": 11, "minute": 54}
